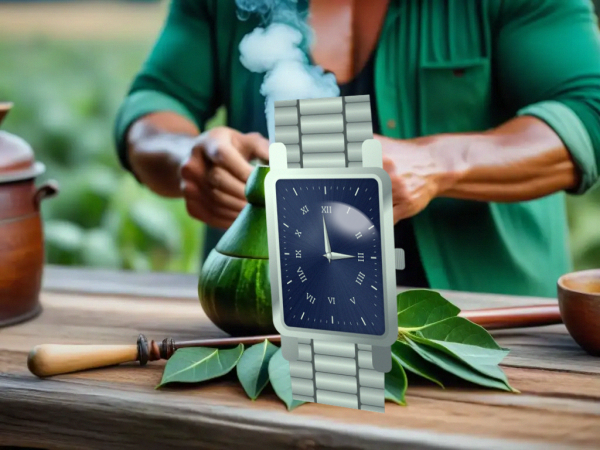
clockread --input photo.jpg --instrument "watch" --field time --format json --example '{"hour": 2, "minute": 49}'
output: {"hour": 2, "minute": 59}
